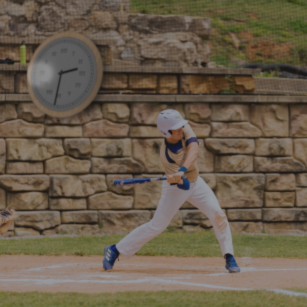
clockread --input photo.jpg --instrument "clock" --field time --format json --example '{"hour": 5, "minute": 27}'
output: {"hour": 2, "minute": 31}
